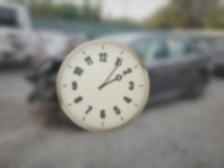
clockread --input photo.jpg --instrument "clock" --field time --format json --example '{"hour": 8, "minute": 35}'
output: {"hour": 2, "minute": 6}
